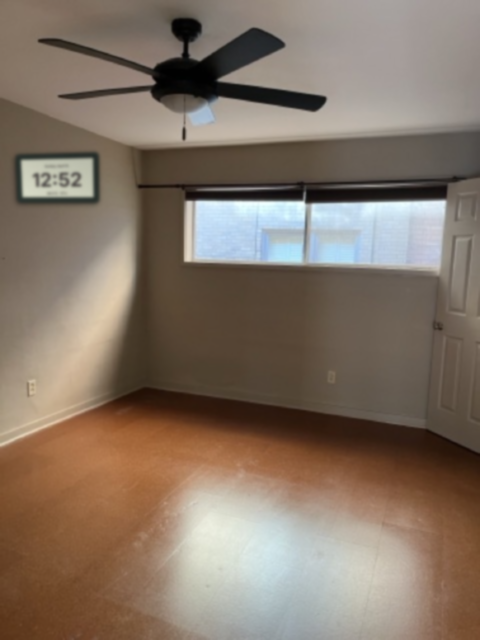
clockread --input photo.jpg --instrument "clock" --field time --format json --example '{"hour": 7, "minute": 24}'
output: {"hour": 12, "minute": 52}
